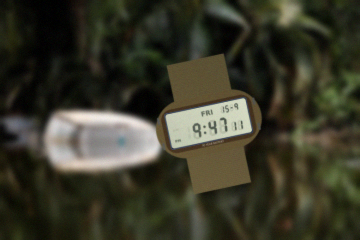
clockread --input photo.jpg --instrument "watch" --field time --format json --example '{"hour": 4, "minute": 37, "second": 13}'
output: {"hour": 9, "minute": 47, "second": 11}
